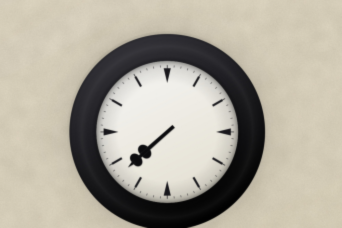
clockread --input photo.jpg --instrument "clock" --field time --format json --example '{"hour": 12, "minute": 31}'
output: {"hour": 7, "minute": 38}
